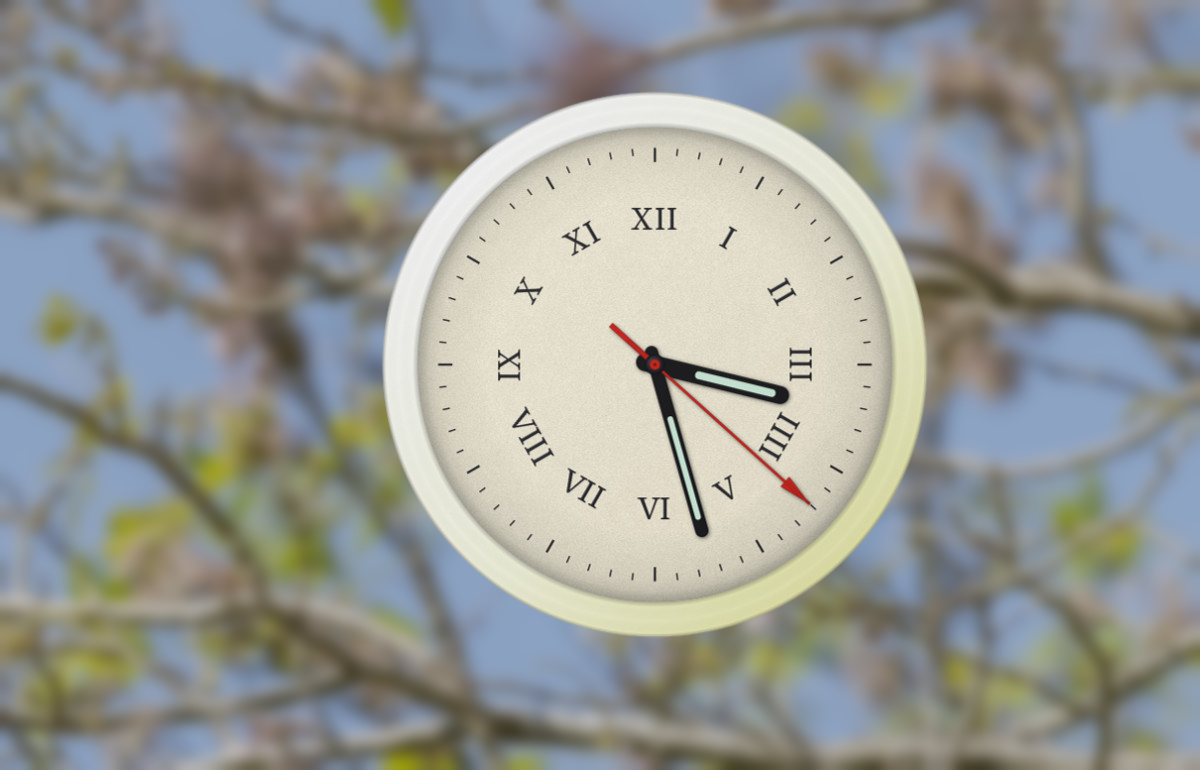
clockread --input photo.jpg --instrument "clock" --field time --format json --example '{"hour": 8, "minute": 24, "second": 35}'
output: {"hour": 3, "minute": 27, "second": 22}
